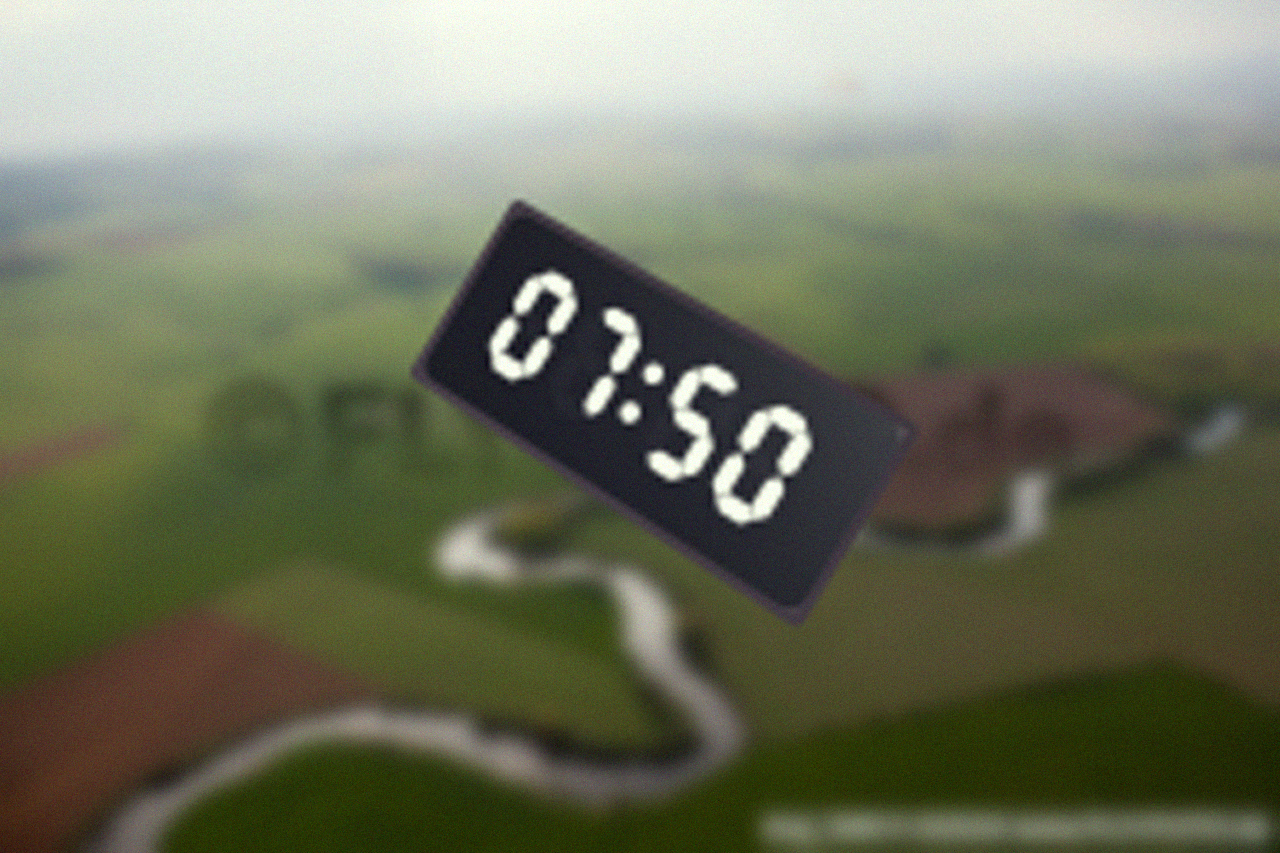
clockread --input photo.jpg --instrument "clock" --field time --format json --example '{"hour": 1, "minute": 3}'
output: {"hour": 7, "minute": 50}
